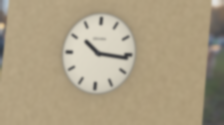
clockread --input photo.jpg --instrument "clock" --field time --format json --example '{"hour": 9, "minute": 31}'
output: {"hour": 10, "minute": 16}
